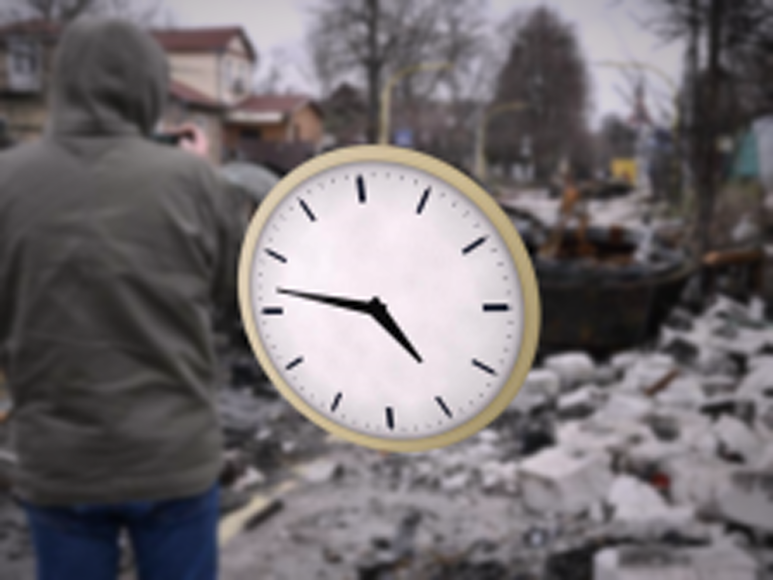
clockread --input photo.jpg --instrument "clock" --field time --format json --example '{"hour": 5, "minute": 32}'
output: {"hour": 4, "minute": 47}
